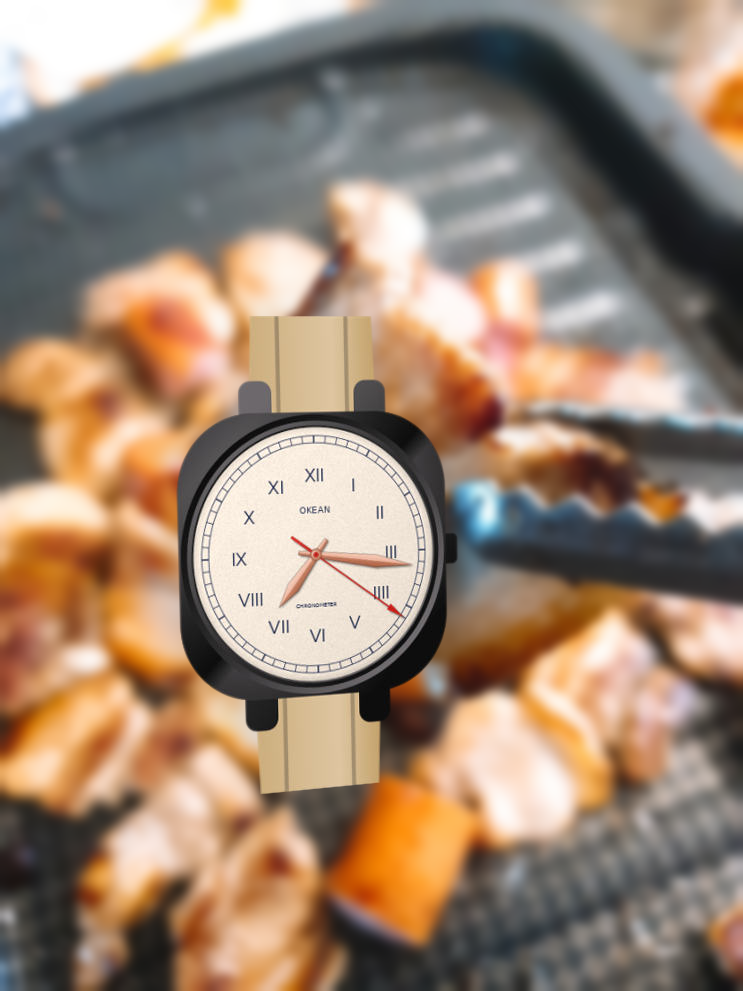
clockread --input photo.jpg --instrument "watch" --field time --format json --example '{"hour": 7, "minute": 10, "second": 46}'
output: {"hour": 7, "minute": 16, "second": 21}
